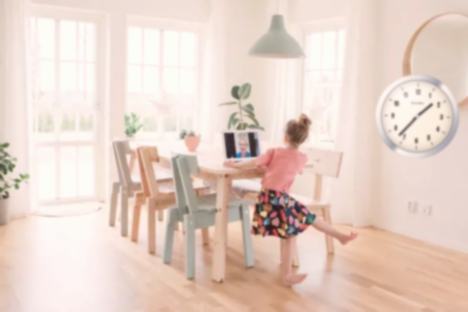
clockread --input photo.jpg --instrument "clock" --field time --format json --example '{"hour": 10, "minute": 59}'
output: {"hour": 1, "minute": 37}
